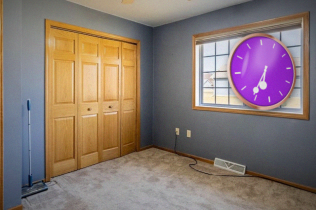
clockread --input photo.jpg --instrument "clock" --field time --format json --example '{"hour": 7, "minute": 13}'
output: {"hour": 6, "minute": 36}
